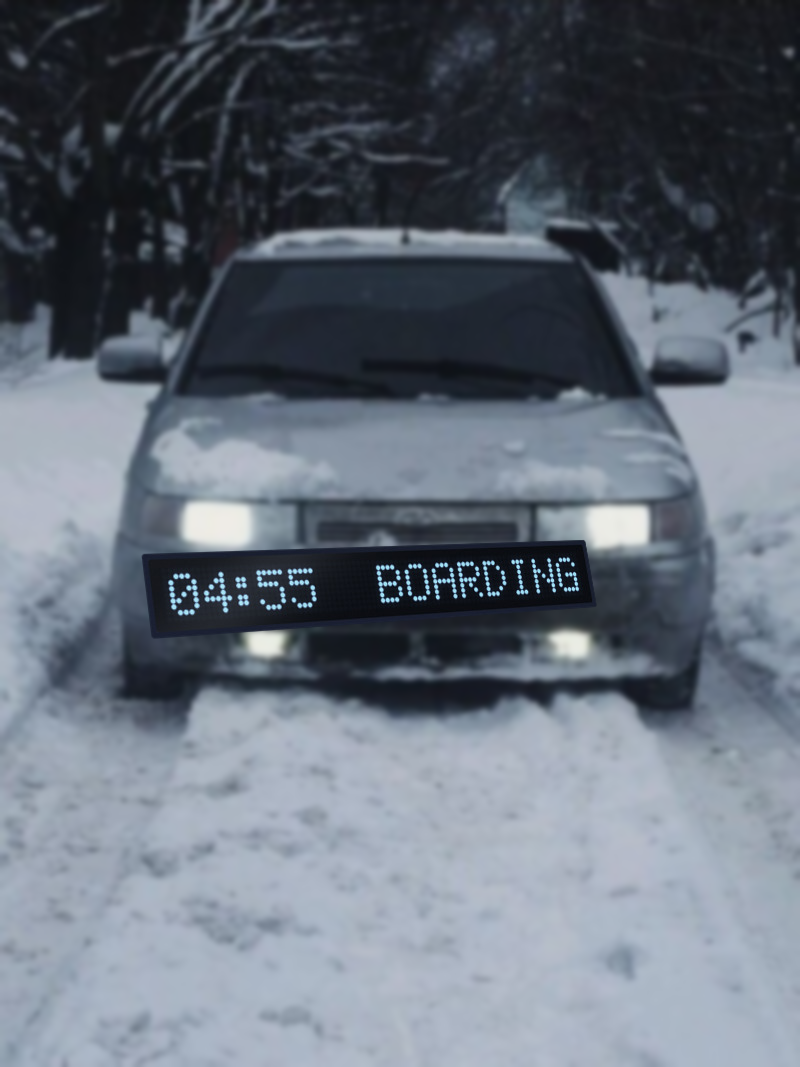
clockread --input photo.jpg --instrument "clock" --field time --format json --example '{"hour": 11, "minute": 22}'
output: {"hour": 4, "minute": 55}
